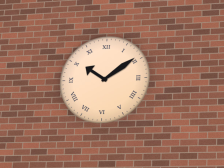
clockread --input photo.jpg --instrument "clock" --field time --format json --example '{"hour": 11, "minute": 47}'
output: {"hour": 10, "minute": 9}
